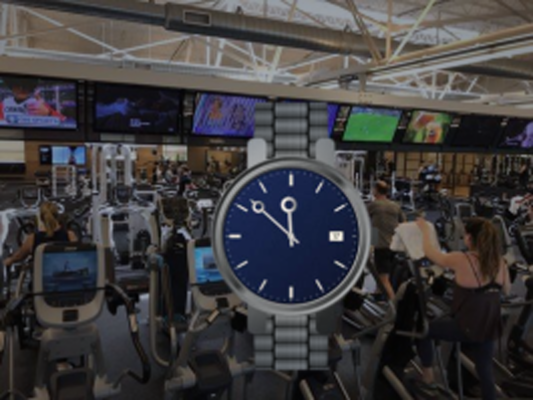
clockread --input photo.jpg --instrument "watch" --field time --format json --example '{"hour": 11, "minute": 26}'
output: {"hour": 11, "minute": 52}
